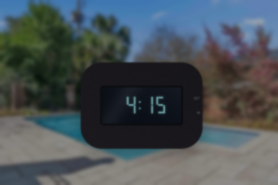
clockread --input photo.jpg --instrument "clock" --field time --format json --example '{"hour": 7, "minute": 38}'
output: {"hour": 4, "minute": 15}
